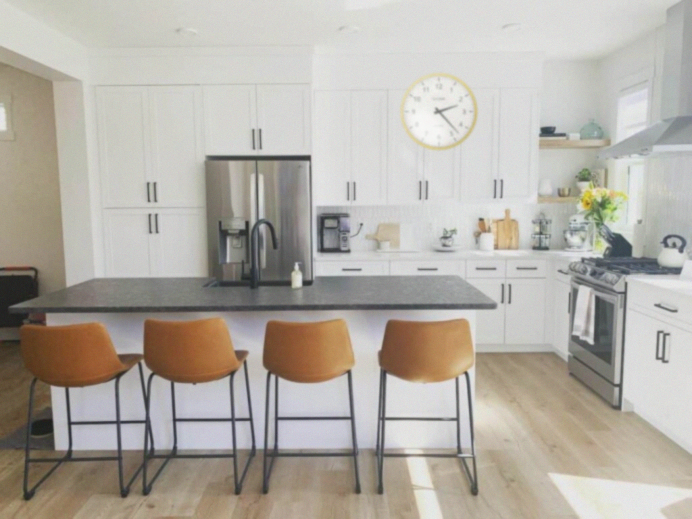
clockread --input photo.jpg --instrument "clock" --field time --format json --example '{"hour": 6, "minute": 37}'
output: {"hour": 2, "minute": 23}
